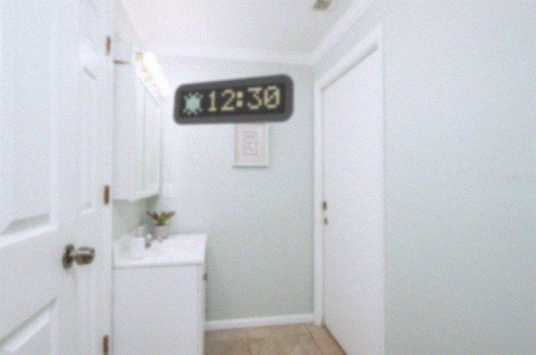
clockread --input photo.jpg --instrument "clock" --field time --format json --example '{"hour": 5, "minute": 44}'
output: {"hour": 12, "minute": 30}
